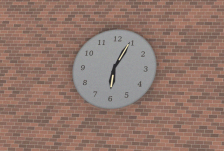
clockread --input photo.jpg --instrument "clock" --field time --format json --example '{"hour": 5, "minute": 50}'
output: {"hour": 6, "minute": 4}
